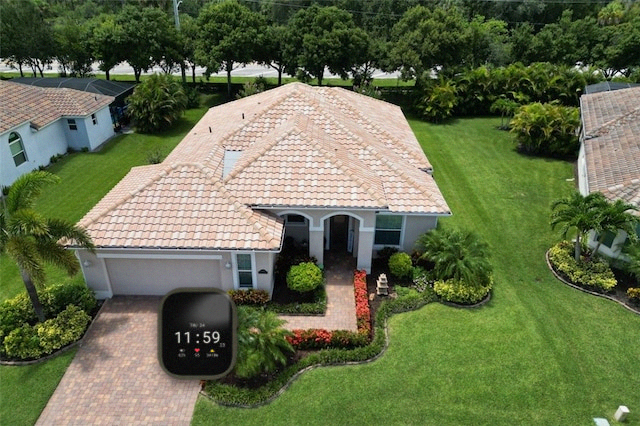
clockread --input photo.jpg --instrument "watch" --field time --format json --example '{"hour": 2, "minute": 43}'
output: {"hour": 11, "minute": 59}
